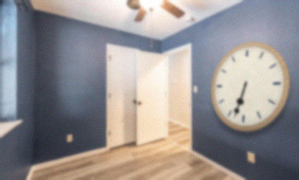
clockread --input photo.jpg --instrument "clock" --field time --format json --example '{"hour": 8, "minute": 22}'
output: {"hour": 6, "minute": 33}
